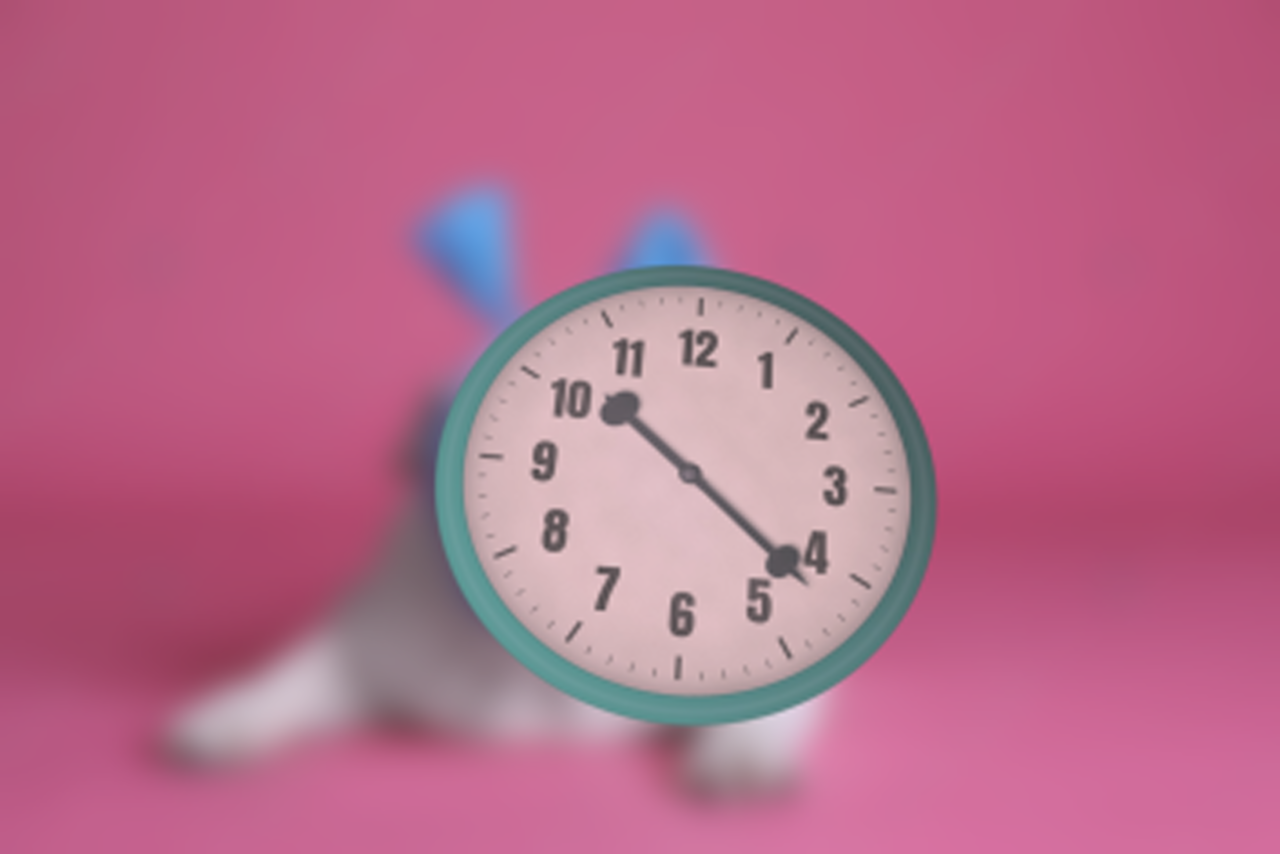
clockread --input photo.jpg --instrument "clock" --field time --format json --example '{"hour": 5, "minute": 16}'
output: {"hour": 10, "minute": 22}
